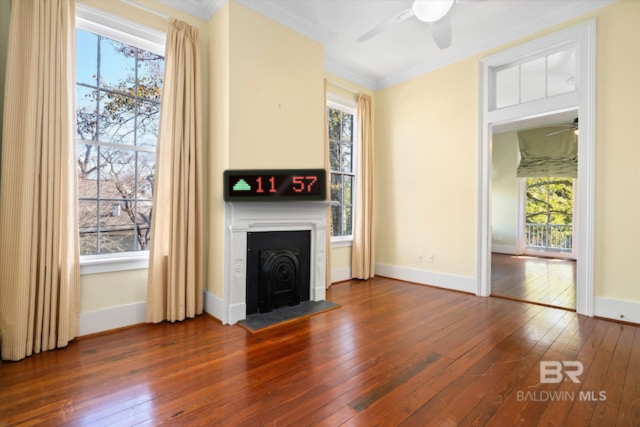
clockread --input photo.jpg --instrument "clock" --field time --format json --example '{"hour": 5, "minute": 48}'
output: {"hour": 11, "minute": 57}
